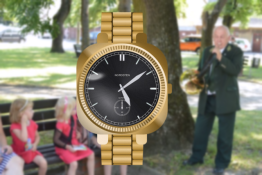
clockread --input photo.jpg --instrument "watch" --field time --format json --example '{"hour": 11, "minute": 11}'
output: {"hour": 5, "minute": 9}
